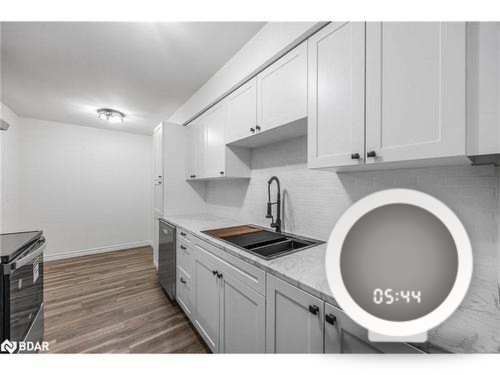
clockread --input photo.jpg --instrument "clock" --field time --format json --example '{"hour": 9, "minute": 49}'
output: {"hour": 5, "minute": 44}
